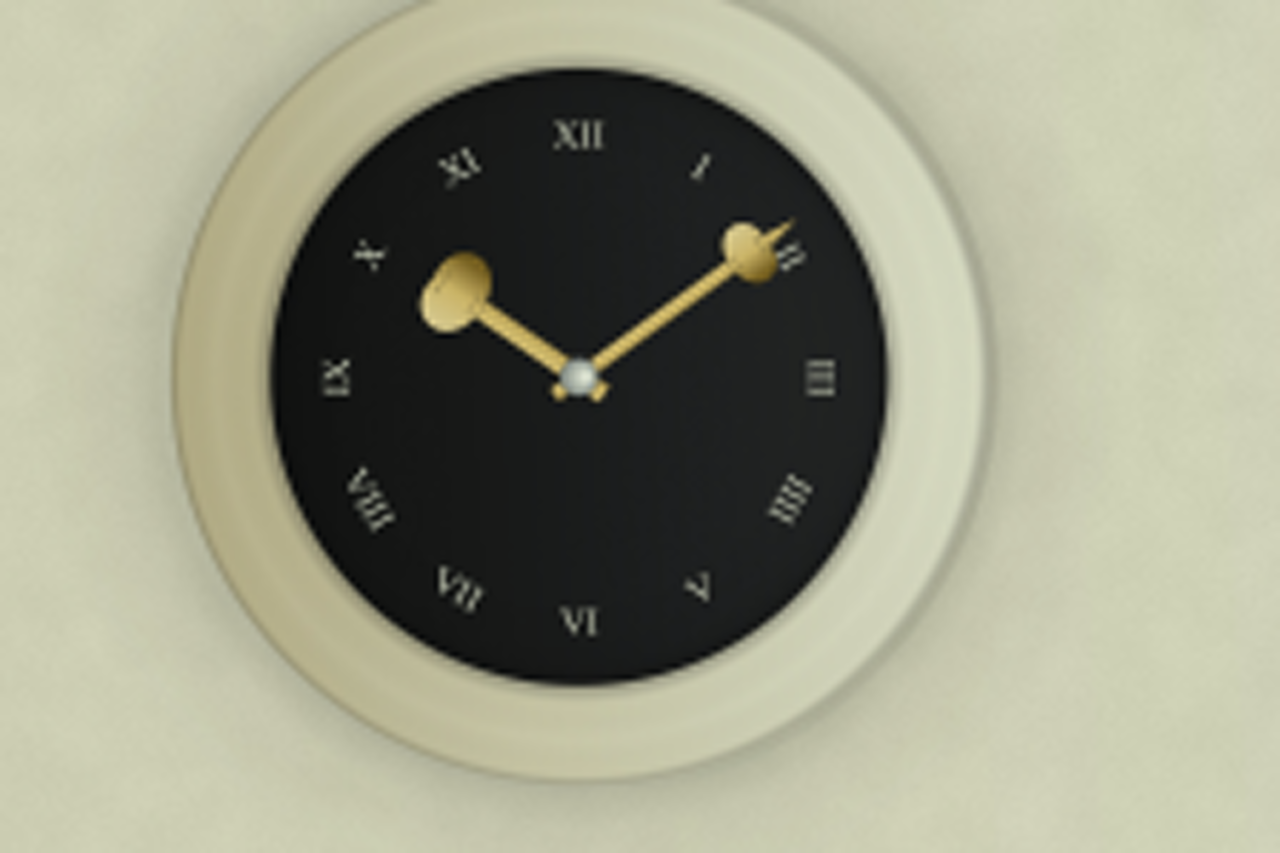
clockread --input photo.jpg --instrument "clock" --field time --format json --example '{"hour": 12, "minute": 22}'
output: {"hour": 10, "minute": 9}
